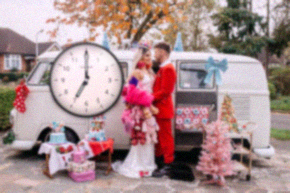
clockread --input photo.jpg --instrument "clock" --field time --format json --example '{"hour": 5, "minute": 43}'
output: {"hour": 7, "minute": 0}
